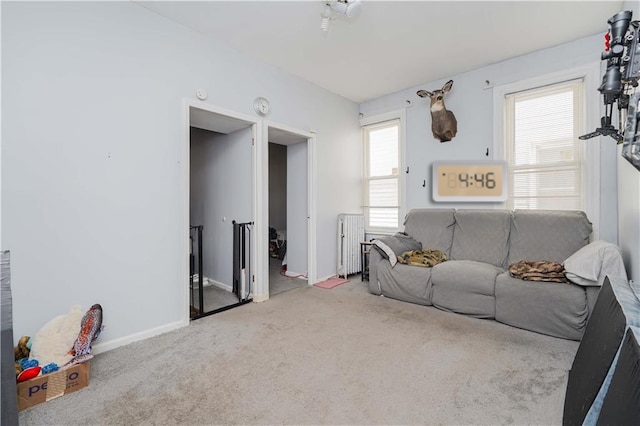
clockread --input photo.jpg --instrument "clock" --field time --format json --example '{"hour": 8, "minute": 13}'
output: {"hour": 4, "minute": 46}
